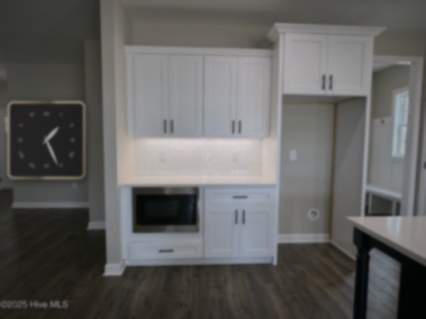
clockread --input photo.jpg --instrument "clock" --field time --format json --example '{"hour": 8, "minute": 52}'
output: {"hour": 1, "minute": 26}
